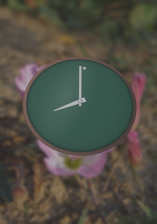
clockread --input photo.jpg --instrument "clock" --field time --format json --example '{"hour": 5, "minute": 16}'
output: {"hour": 7, "minute": 59}
